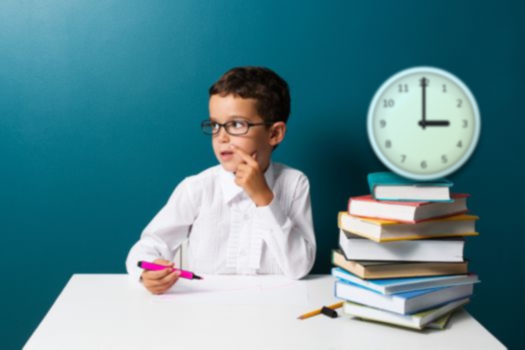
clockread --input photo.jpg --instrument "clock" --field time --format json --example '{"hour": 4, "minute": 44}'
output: {"hour": 3, "minute": 0}
